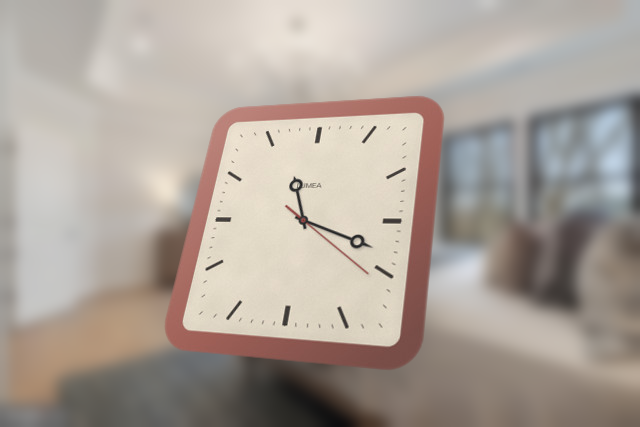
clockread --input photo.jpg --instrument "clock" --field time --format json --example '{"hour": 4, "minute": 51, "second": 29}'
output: {"hour": 11, "minute": 18, "second": 21}
